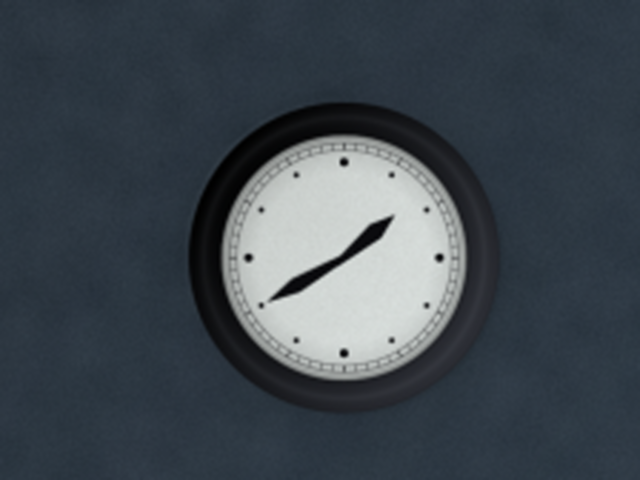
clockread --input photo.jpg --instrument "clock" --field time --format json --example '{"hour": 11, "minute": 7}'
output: {"hour": 1, "minute": 40}
